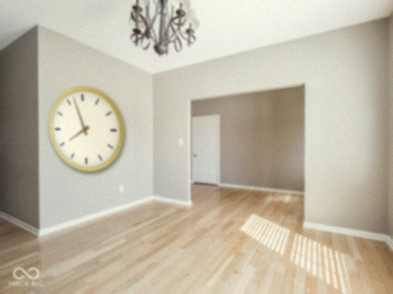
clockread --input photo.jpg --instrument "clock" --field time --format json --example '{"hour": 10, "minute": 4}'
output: {"hour": 7, "minute": 57}
